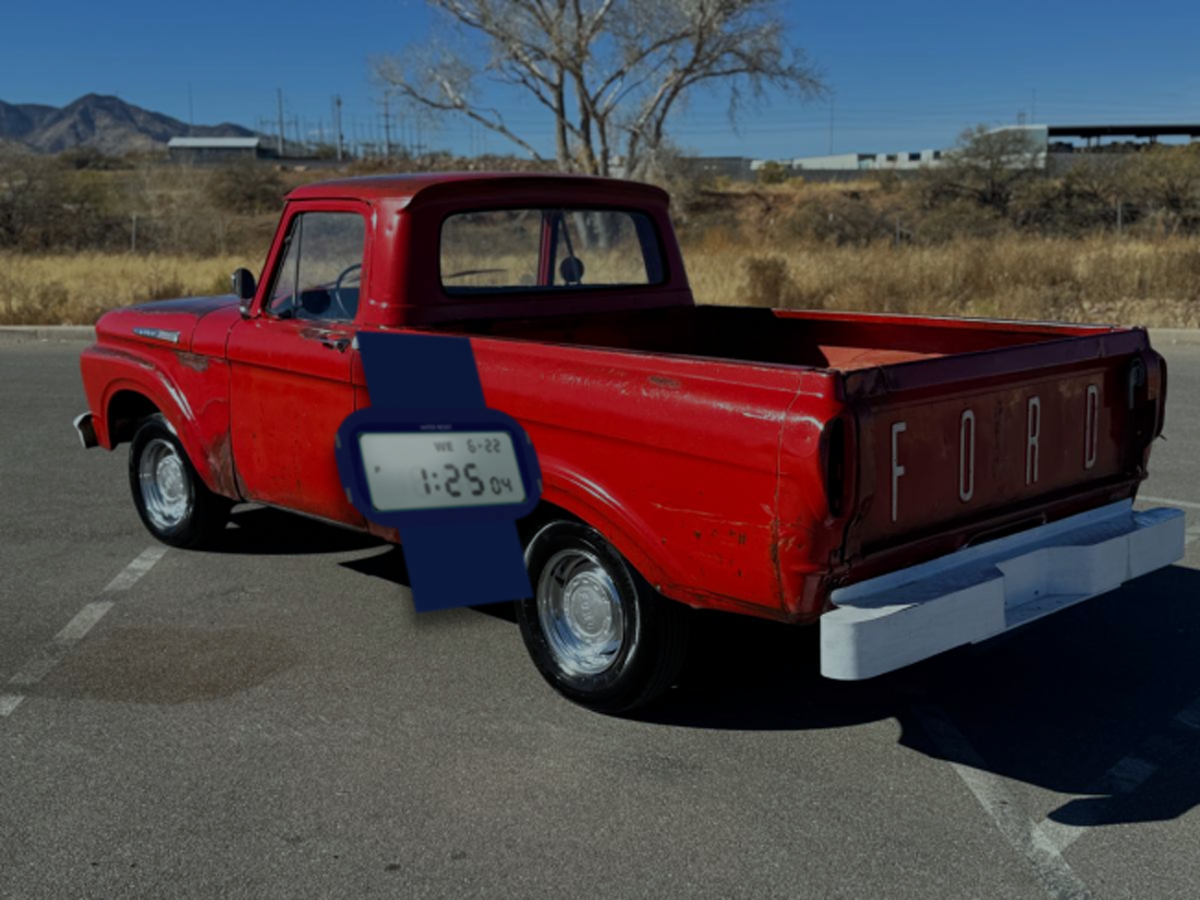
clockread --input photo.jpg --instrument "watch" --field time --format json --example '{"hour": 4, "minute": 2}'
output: {"hour": 1, "minute": 25}
